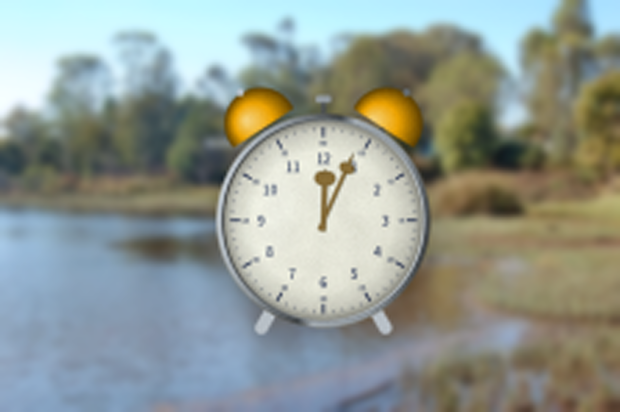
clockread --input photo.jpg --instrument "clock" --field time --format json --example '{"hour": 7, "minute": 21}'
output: {"hour": 12, "minute": 4}
